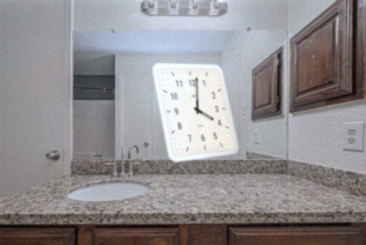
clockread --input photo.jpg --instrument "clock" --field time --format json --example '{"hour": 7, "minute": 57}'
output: {"hour": 4, "minute": 2}
